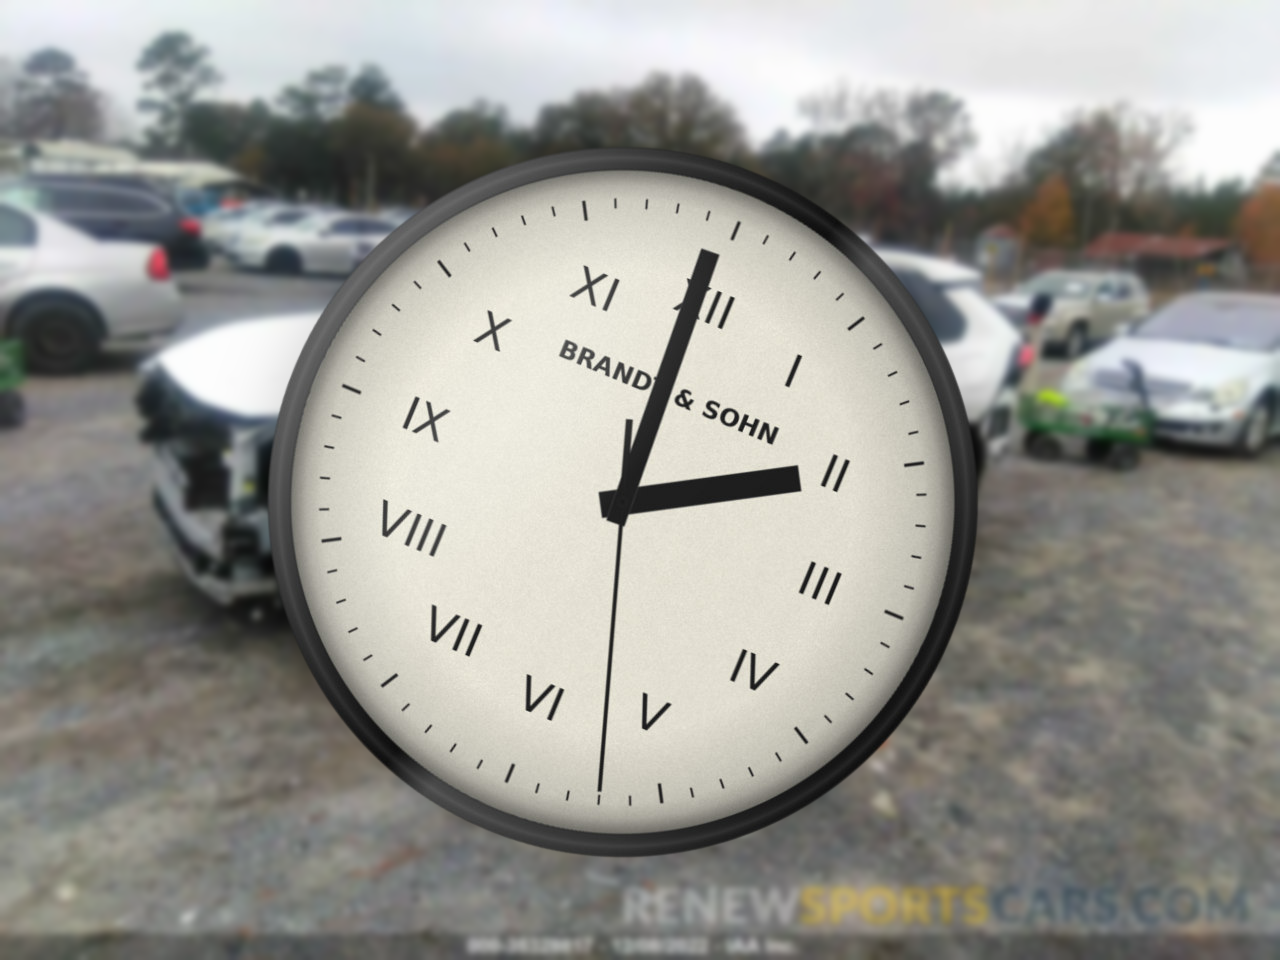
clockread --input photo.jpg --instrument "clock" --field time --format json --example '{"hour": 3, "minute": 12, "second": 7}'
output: {"hour": 1, "minute": 59, "second": 27}
